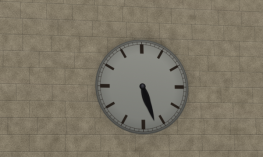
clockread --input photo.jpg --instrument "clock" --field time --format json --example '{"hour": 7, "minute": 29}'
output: {"hour": 5, "minute": 27}
